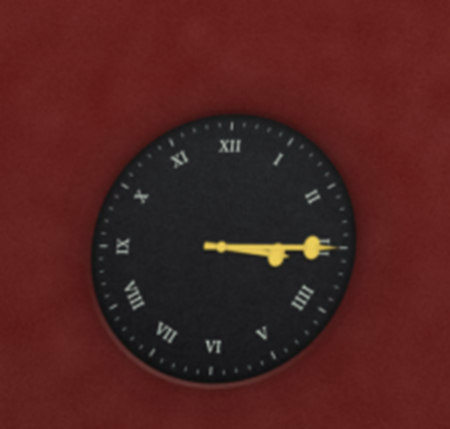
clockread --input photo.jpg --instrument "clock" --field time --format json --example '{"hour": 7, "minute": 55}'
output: {"hour": 3, "minute": 15}
